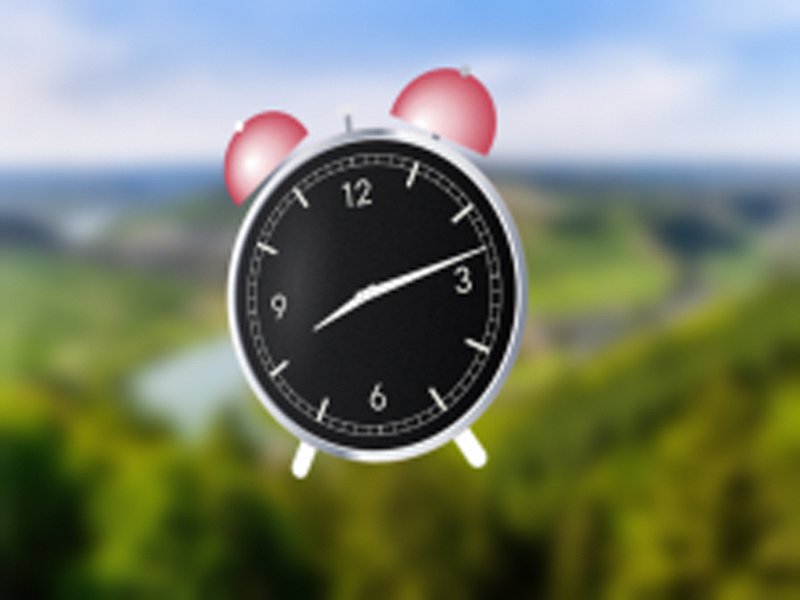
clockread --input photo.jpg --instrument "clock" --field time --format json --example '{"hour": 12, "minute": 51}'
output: {"hour": 8, "minute": 13}
